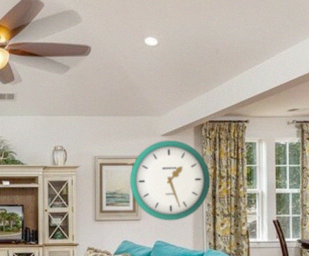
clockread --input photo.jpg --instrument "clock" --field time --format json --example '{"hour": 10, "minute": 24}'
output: {"hour": 1, "minute": 27}
